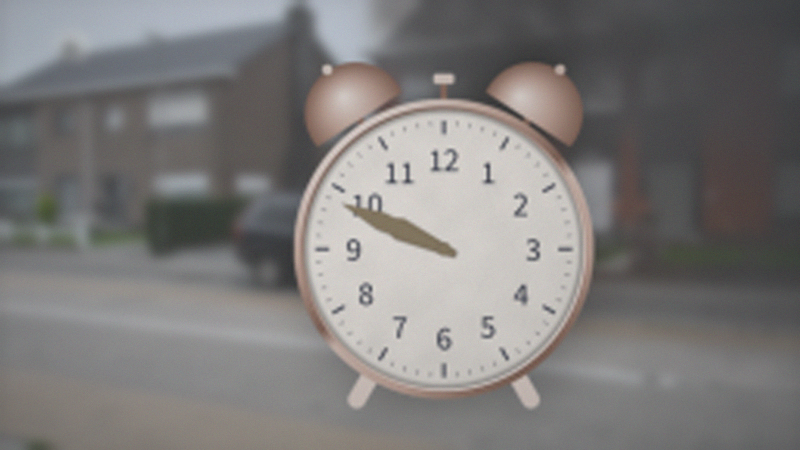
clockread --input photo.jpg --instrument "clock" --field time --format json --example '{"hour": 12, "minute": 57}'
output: {"hour": 9, "minute": 49}
